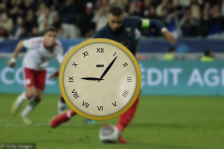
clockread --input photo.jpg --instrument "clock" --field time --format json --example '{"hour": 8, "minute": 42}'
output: {"hour": 9, "minute": 6}
